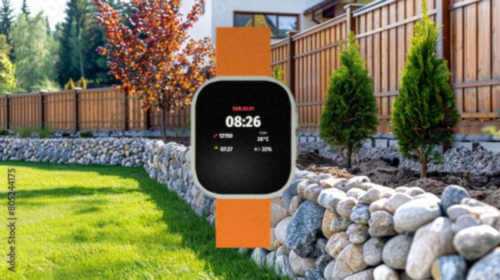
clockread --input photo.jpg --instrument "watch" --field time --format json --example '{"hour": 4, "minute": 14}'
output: {"hour": 8, "minute": 26}
